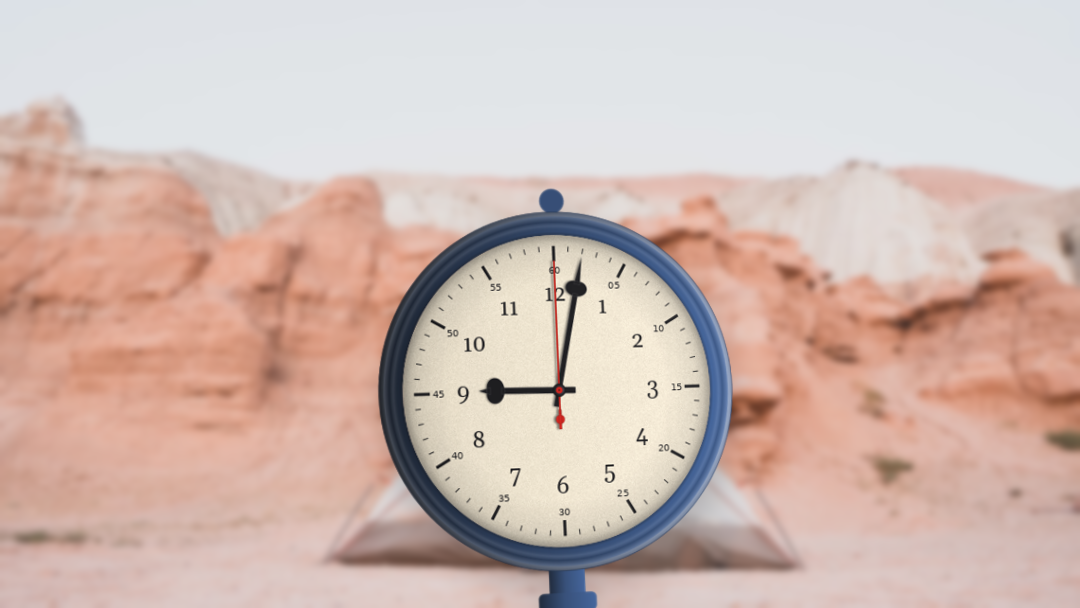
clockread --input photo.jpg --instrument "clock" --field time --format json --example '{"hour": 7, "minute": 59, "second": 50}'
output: {"hour": 9, "minute": 2, "second": 0}
